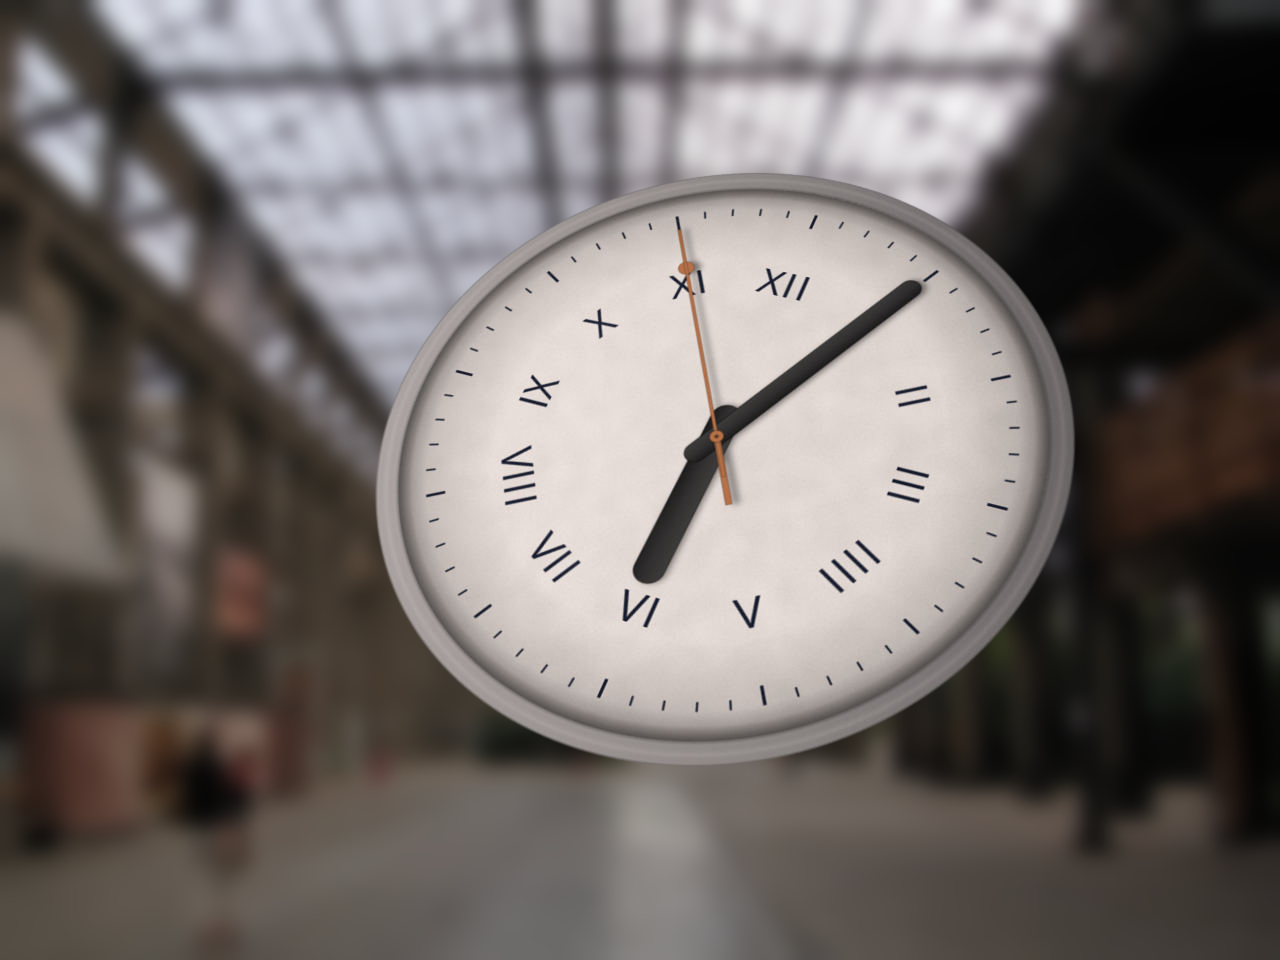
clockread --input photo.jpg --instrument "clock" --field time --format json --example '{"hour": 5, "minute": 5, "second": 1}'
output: {"hour": 6, "minute": 4, "second": 55}
